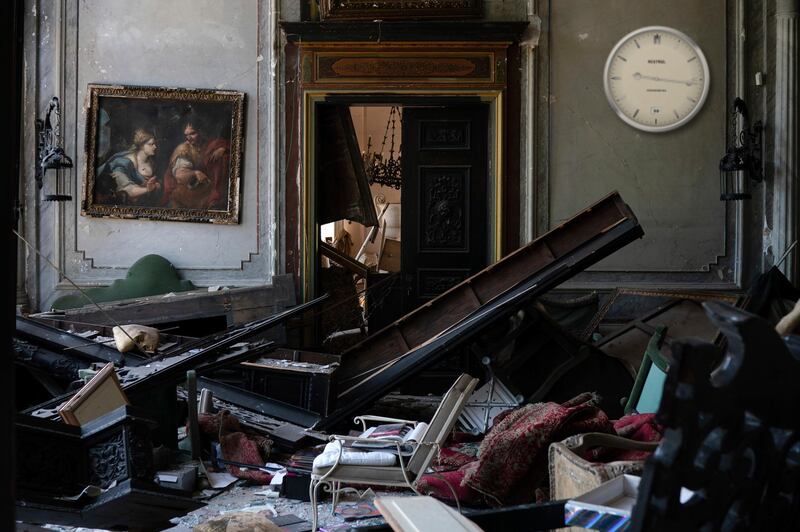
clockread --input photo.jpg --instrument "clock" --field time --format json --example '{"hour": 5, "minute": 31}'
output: {"hour": 9, "minute": 16}
